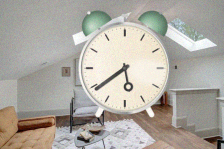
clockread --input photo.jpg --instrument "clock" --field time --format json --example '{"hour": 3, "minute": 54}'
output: {"hour": 5, "minute": 39}
